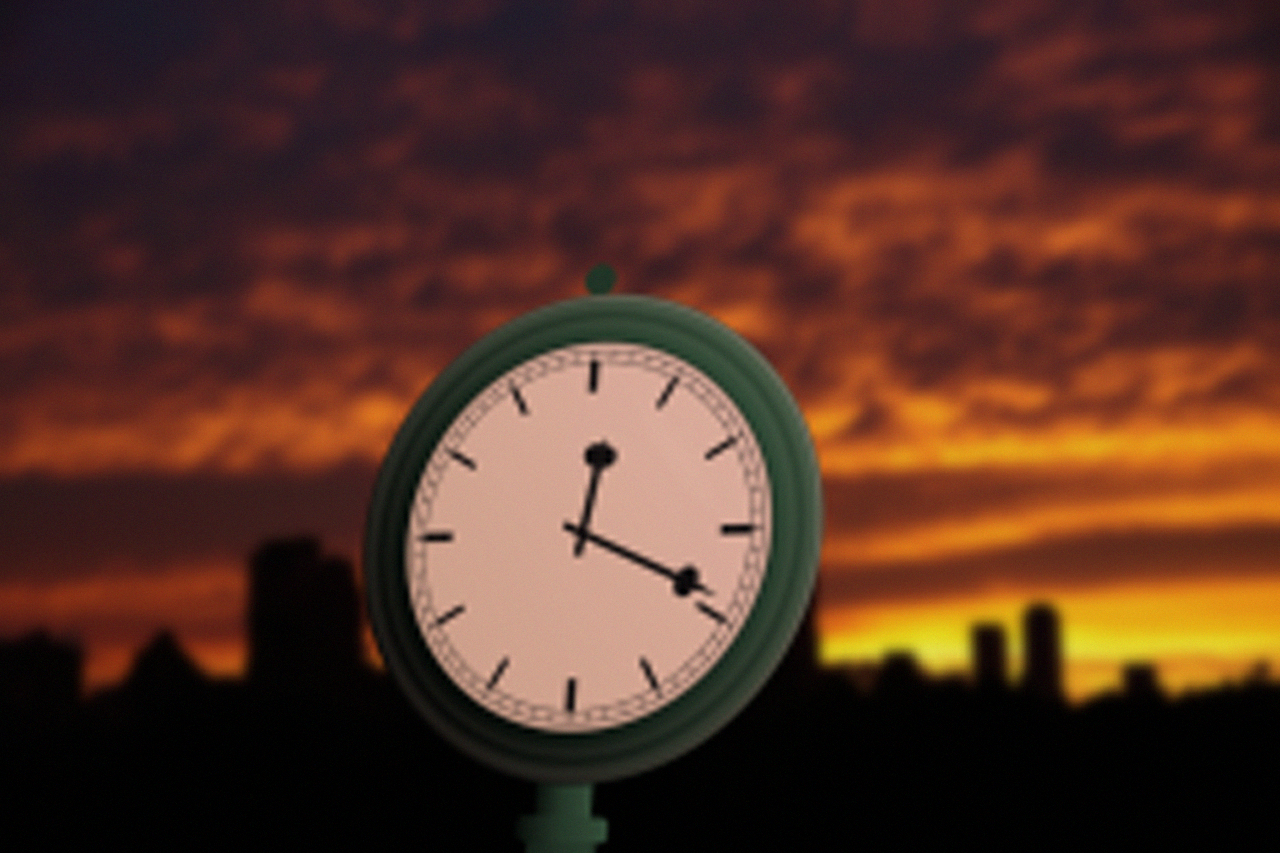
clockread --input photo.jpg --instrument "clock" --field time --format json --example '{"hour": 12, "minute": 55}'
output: {"hour": 12, "minute": 19}
